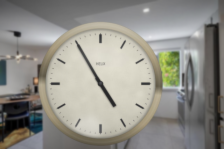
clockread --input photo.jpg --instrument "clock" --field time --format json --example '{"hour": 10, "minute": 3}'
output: {"hour": 4, "minute": 55}
